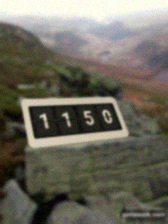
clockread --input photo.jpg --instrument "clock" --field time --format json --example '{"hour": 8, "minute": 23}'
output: {"hour": 11, "minute": 50}
